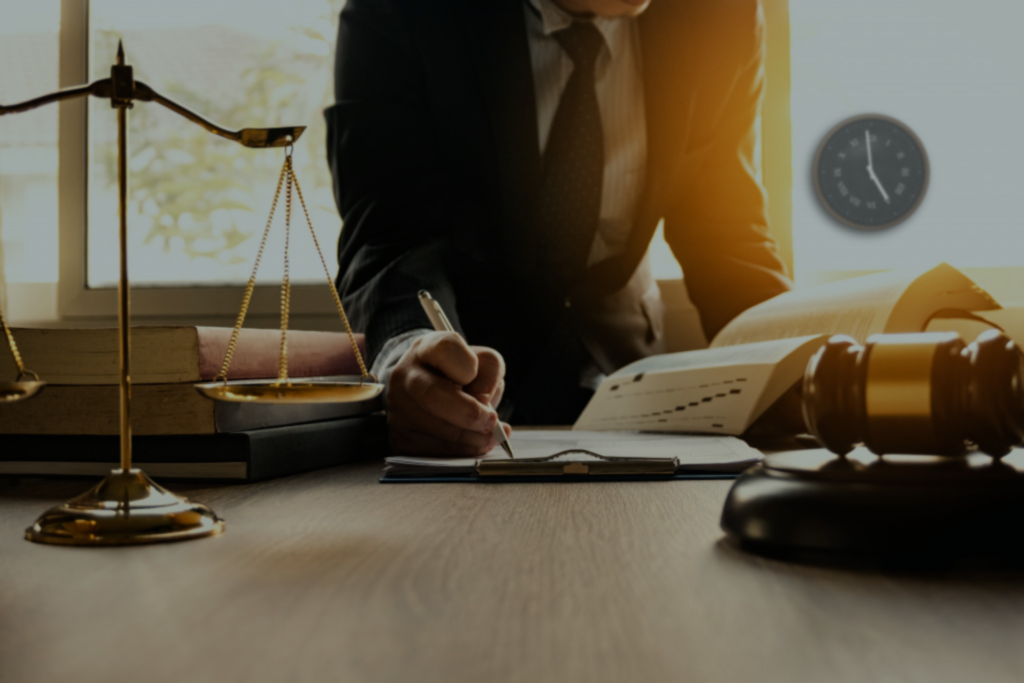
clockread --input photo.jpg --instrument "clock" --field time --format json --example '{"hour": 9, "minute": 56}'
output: {"hour": 4, "minute": 59}
